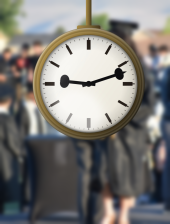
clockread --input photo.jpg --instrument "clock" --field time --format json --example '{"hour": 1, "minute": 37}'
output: {"hour": 9, "minute": 12}
